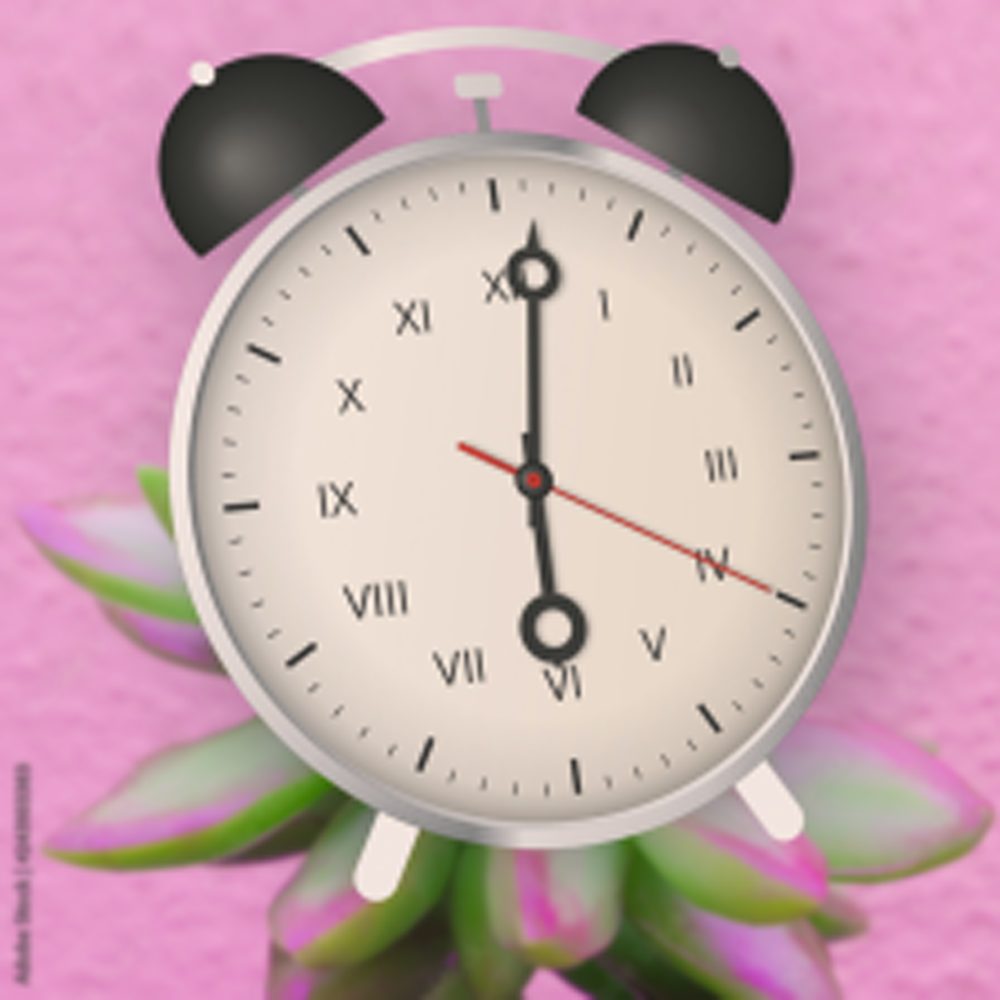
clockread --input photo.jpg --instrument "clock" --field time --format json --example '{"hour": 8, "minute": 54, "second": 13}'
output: {"hour": 6, "minute": 1, "second": 20}
